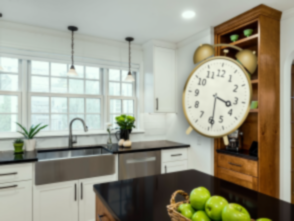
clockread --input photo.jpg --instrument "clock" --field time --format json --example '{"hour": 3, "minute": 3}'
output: {"hour": 3, "minute": 29}
